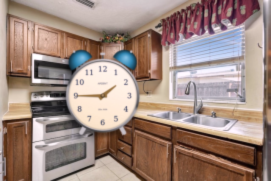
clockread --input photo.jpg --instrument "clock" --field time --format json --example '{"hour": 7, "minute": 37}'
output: {"hour": 1, "minute": 45}
